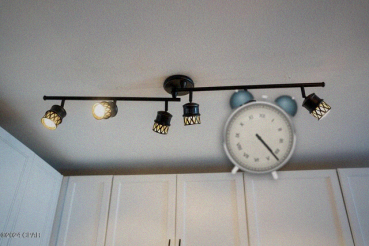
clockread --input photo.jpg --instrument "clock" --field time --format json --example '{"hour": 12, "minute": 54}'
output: {"hour": 4, "minute": 22}
